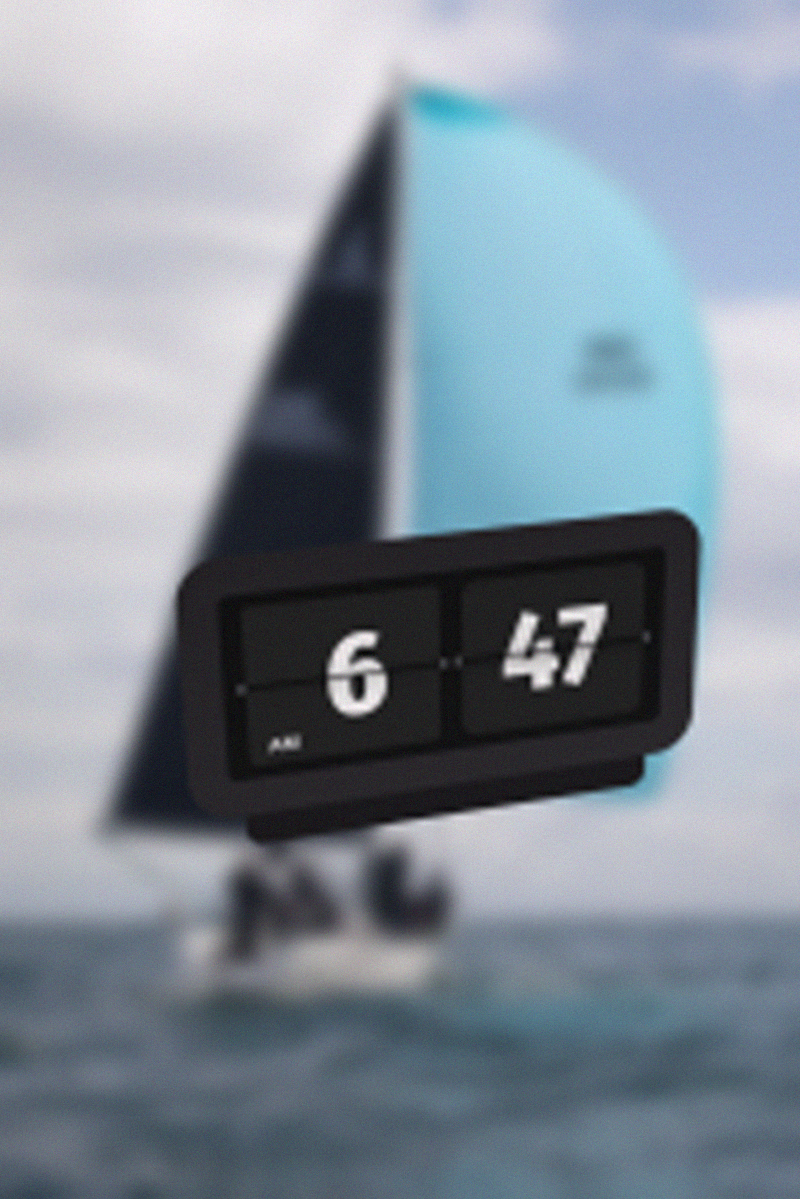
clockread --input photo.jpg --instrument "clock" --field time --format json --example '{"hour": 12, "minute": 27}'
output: {"hour": 6, "minute": 47}
